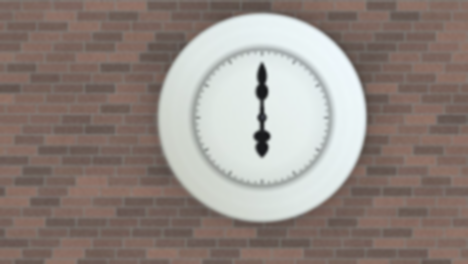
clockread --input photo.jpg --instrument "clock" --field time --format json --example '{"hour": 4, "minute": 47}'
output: {"hour": 6, "minute": 0}
